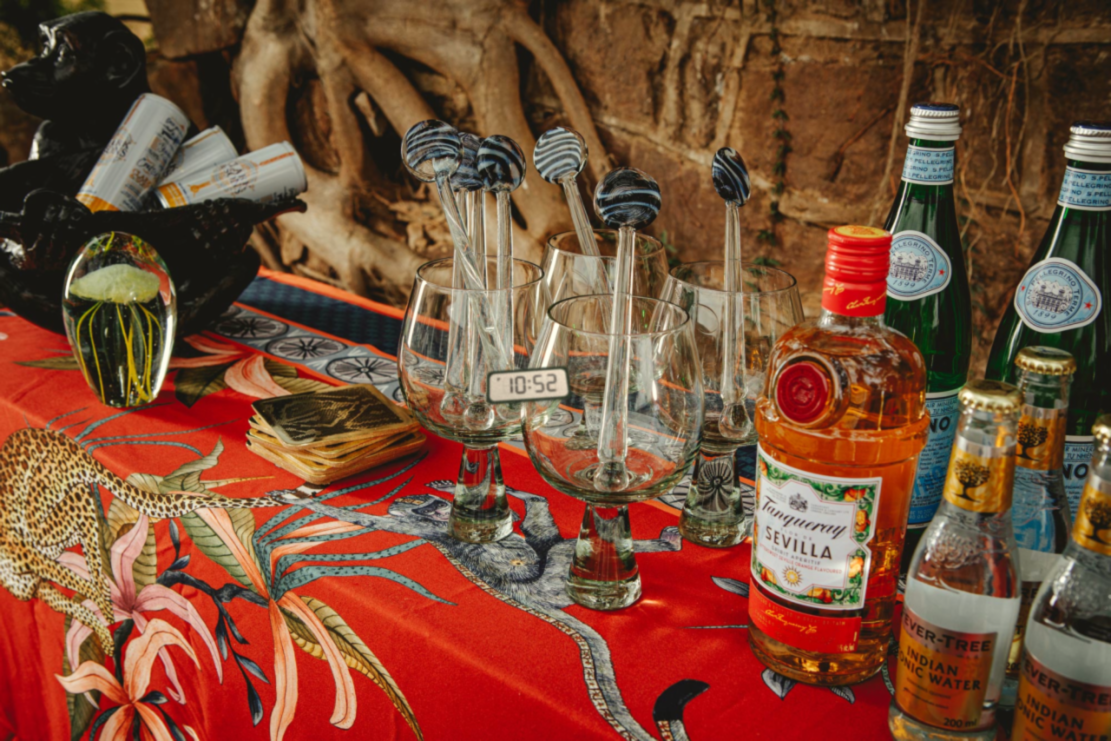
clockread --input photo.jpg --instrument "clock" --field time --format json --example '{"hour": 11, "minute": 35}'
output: {"hour": 10, "minute": 52}
